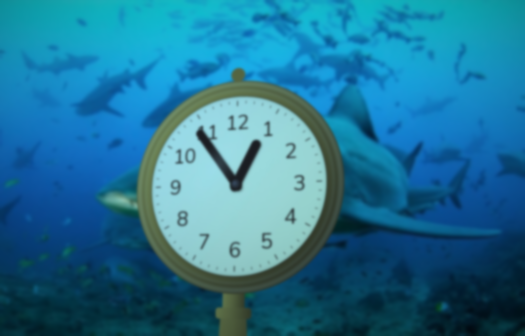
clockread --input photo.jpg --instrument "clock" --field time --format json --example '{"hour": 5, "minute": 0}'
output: {"hour": 12, "minute": 54}
